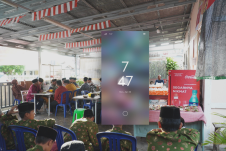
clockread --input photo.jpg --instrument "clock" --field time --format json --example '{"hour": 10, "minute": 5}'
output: {"hour": 7, "minute": 47}
